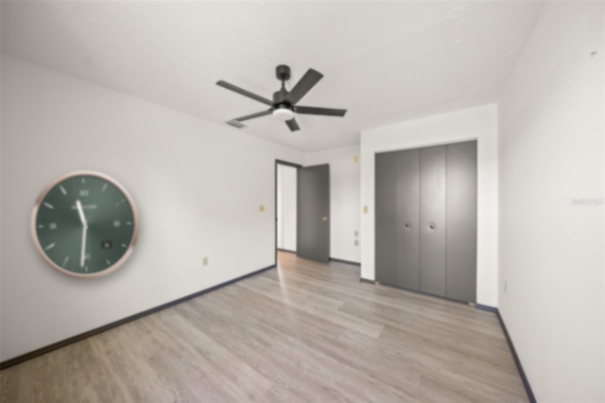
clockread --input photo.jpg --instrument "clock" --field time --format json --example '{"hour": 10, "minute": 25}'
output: {"hour": 11, "minute": 31}
